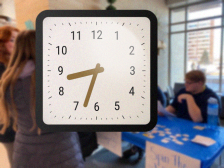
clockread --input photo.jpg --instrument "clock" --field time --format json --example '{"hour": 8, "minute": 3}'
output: {"hour": 8, "minute": 33}
